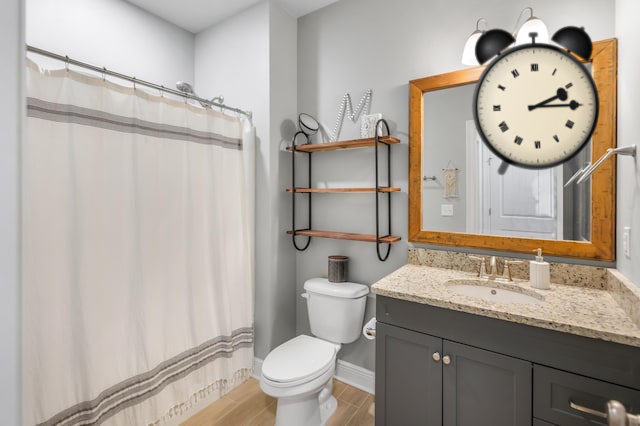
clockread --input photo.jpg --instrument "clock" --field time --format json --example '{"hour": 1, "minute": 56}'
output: {"hour": 2, "minute": 15}
